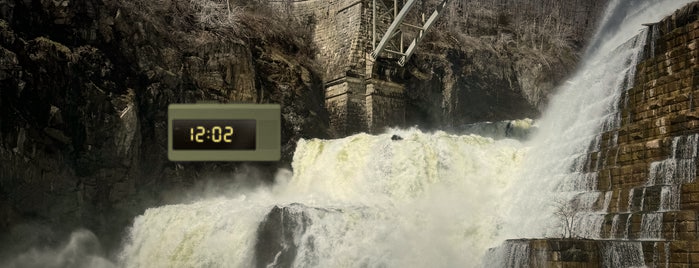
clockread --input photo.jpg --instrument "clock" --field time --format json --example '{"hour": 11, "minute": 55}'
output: {"hour": 12, "minute": 2}
